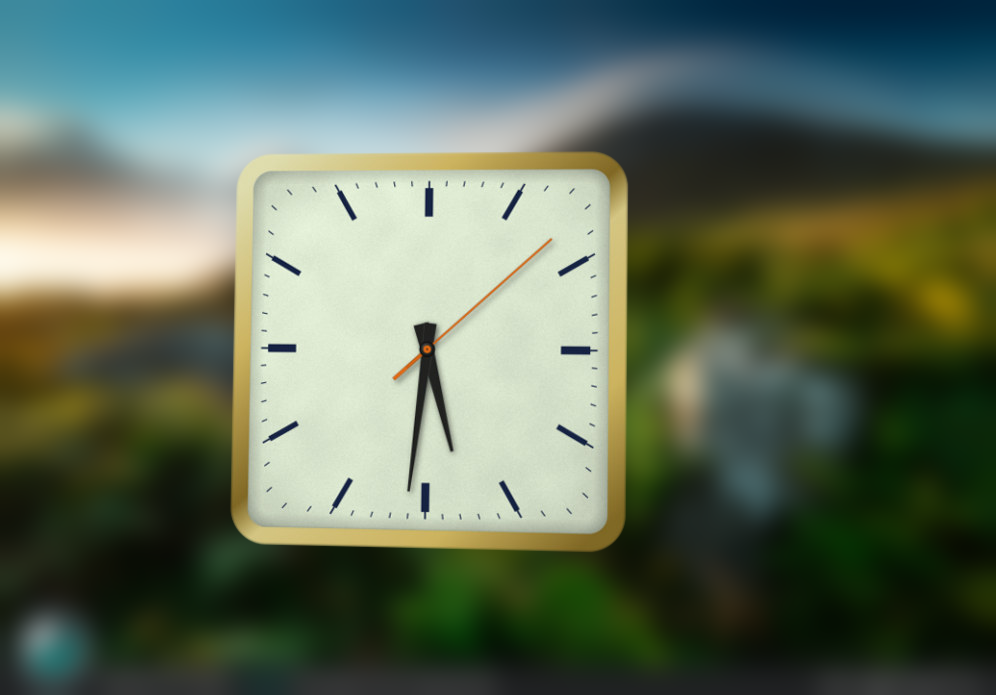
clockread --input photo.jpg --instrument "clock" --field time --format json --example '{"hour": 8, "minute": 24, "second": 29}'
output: {"hour": 5, "minute": 31, "second": 8}
